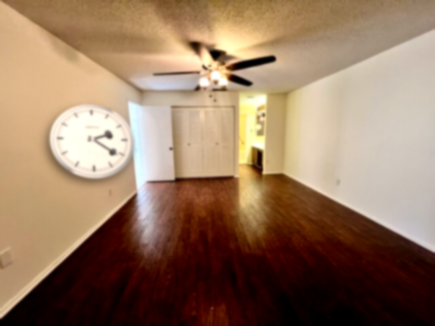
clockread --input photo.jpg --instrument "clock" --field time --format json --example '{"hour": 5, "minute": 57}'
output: {"hour": 2, "minute": 21}
